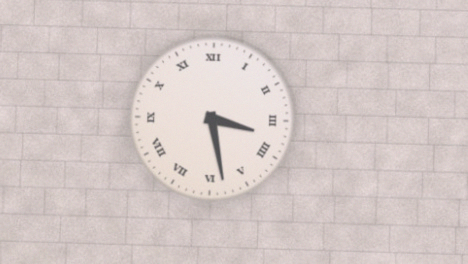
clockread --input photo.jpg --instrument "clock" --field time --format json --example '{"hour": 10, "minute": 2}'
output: {"hour": 3, "minute": 28}
